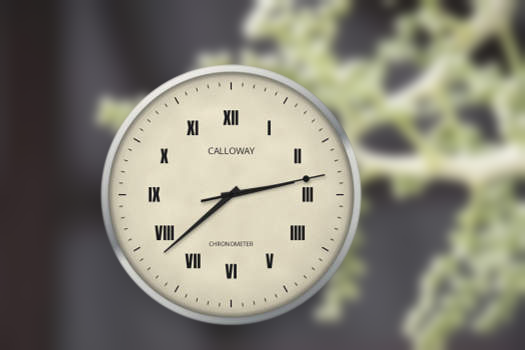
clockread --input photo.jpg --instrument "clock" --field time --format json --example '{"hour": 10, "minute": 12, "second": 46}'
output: {"hour": 2, "minute": 38, "second": 13}
